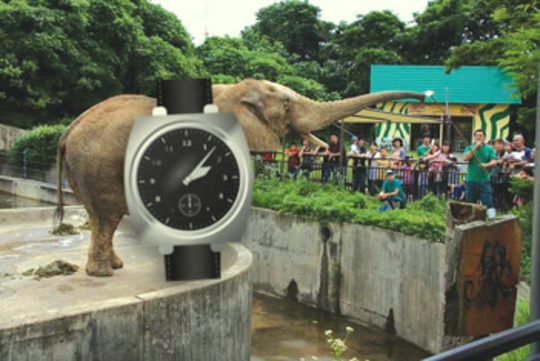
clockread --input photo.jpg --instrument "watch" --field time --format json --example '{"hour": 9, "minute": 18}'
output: {"hour": 2, "minute": 7}
